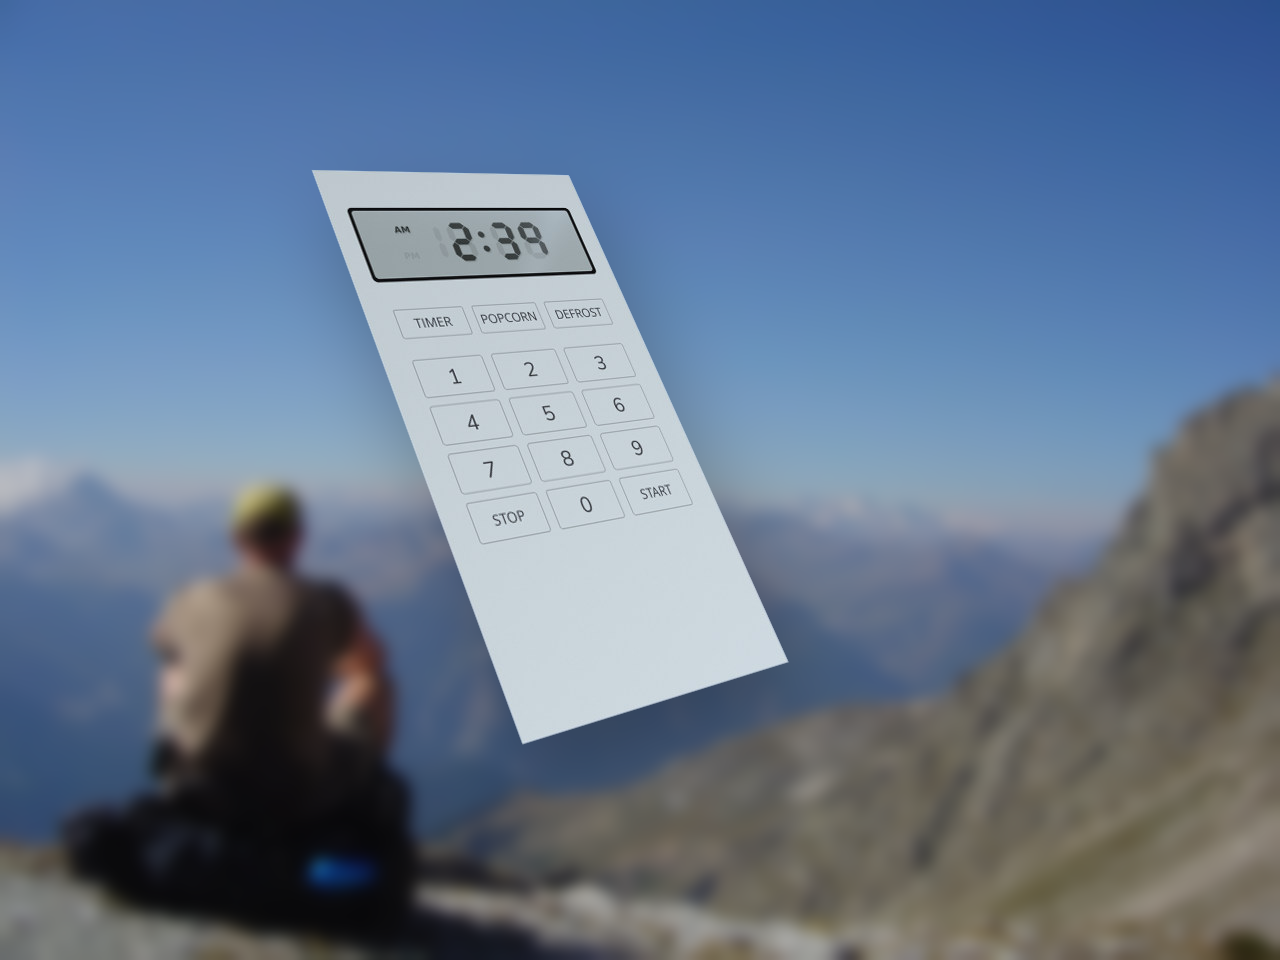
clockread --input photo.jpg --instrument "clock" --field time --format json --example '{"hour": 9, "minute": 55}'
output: {"hour": 2, "minute": 39}
